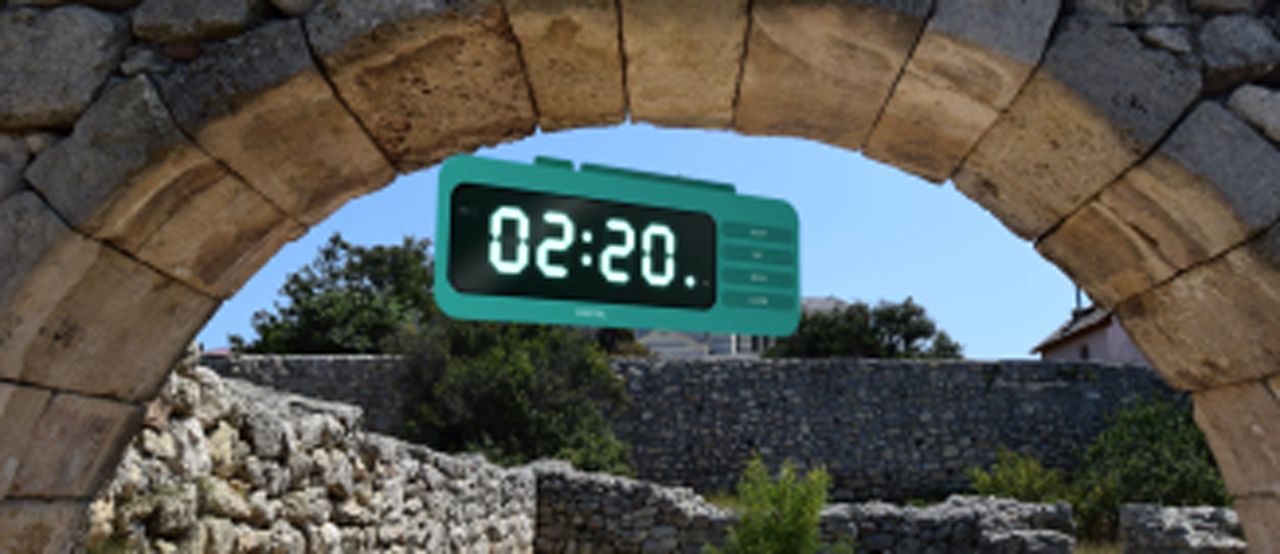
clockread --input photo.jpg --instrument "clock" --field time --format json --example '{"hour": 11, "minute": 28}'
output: {"hour": 2, "minute": 20}
